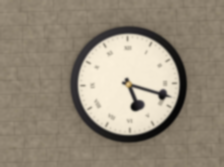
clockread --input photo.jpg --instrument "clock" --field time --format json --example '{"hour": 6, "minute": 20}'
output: {"hour": 5, "minute": 18}
